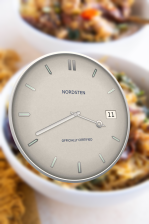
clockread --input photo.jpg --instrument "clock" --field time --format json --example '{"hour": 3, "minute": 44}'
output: {"hour": 3, "minute": 41}
